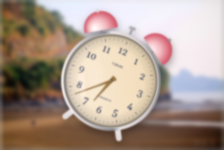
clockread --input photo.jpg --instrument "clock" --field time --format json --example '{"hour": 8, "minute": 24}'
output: {"hour": 6, "minute": 38}
